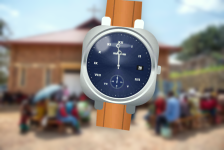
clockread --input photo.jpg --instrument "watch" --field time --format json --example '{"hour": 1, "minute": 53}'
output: {"hour": 11, "minute": 59}
